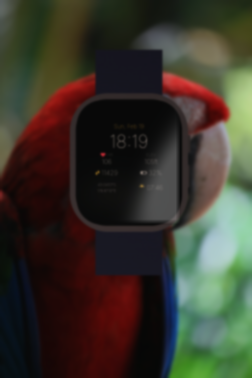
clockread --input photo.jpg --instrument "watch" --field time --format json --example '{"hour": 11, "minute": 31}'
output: {"hour": 18, "minute": 19}
